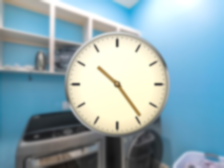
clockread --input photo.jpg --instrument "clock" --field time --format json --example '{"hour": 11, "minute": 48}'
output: {"hour": 10, "minute": 24}
